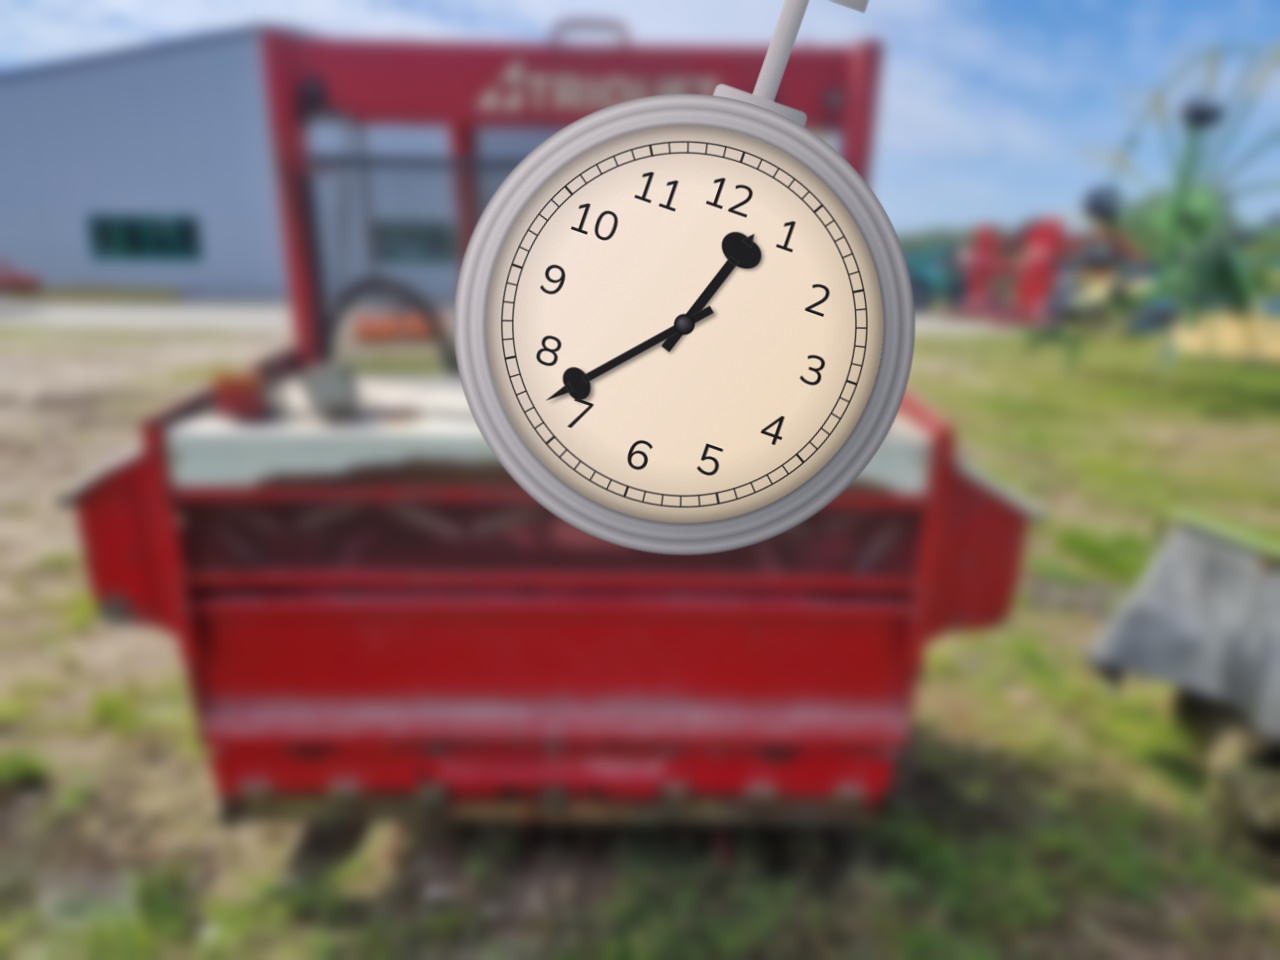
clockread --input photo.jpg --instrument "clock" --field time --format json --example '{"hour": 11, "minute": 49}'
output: {"hour": 12, "minute": 37}
